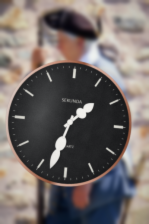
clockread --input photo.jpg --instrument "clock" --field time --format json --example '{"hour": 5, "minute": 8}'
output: {"hour": 1, "minute": 33}
